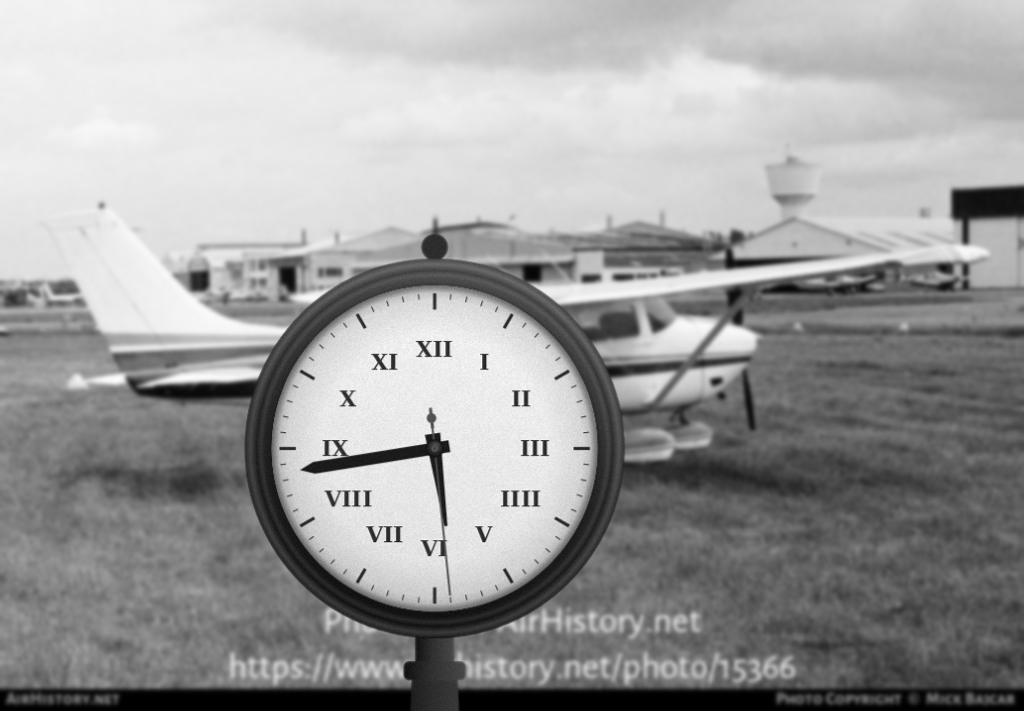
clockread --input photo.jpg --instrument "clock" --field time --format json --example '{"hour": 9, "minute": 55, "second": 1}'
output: {"hour": 5, "minute": 43, "second": 29}
